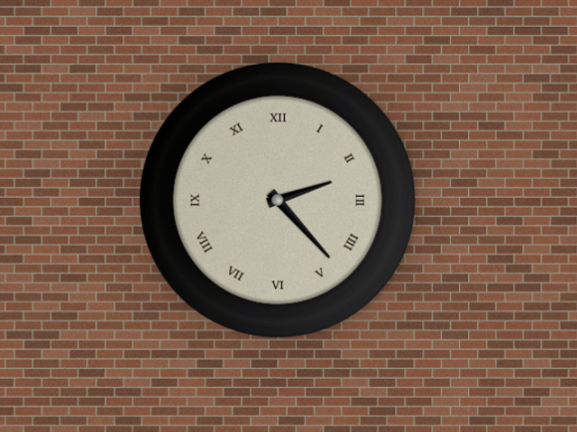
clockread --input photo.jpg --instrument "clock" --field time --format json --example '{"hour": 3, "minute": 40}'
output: {"hour": 2, "minute": 23}
